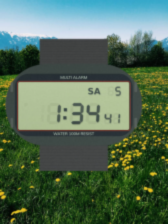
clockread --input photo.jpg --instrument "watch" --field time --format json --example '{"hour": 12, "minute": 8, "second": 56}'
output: {"hour": 1, "minute": 34, "second": 41}
